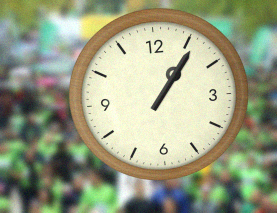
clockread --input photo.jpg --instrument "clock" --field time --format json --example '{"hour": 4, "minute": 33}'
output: {"hour": 1, "minute": 6}
